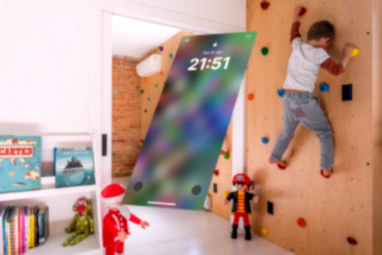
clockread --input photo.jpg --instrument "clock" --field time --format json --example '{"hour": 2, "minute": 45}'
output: {"hour": 21, "minute": 51}
